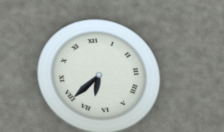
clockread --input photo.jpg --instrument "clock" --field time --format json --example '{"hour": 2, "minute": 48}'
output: {"hour": 6, "minute": 39}
